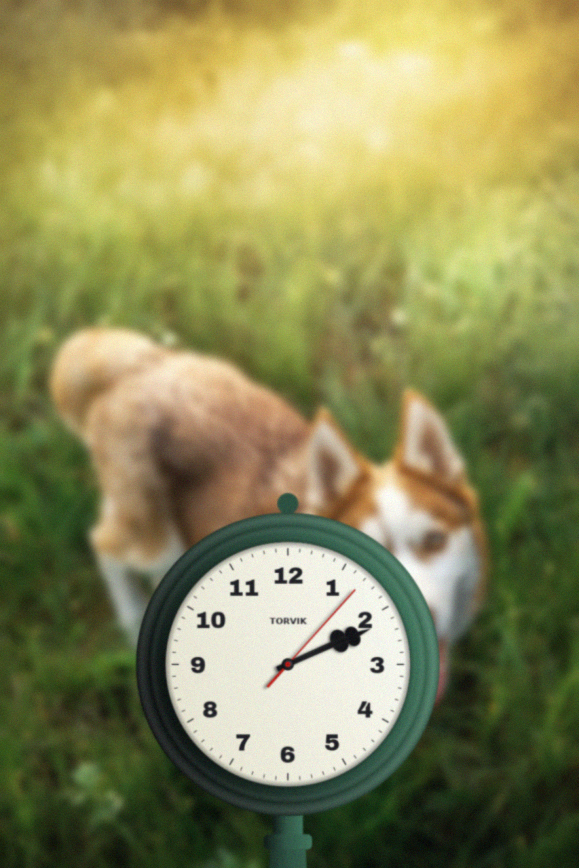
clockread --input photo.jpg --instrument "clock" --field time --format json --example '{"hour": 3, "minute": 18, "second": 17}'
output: {"hour": 2, "minute": 11, "second": 7}
